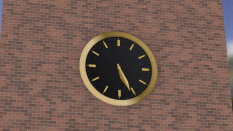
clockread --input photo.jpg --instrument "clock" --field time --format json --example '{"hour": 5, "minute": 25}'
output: {"hour": 5, "minute": 26}
